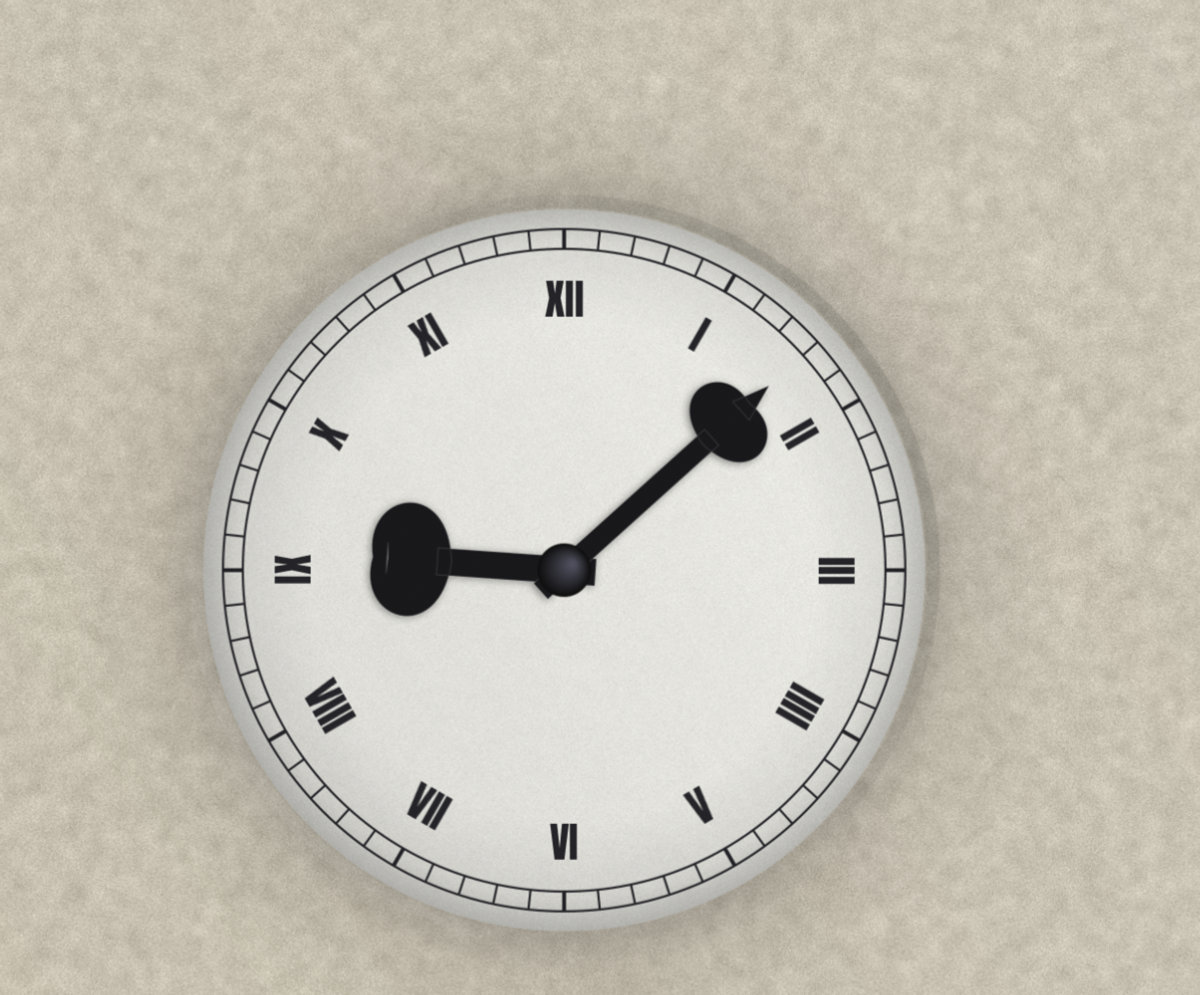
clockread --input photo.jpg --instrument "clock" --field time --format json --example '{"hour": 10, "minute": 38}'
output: {"hour": 9, "minute": 8}
